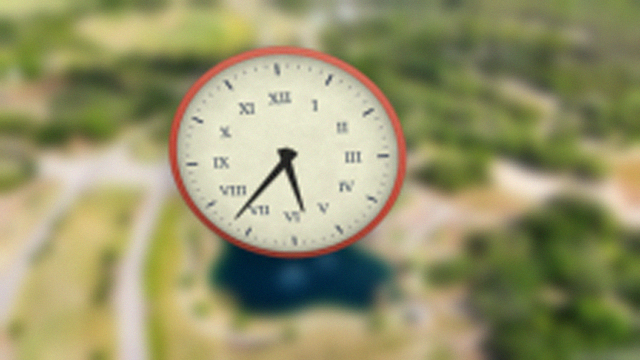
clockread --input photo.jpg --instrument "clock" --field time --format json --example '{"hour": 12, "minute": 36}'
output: {"hour": 5, "minute": 37}
